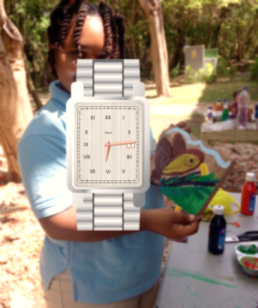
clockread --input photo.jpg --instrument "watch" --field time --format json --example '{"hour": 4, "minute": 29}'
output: {"hour": 6, "minute": 14}
